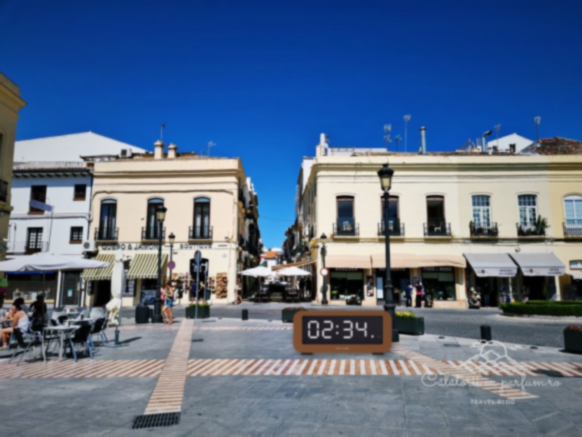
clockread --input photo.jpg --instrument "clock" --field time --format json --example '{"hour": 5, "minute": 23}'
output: {"hour": 2, "minute": 34}
